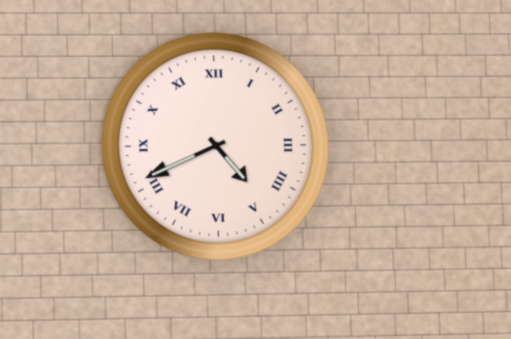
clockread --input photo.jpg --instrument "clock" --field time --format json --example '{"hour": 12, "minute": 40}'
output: {"hour": 4, "minute": 41}
